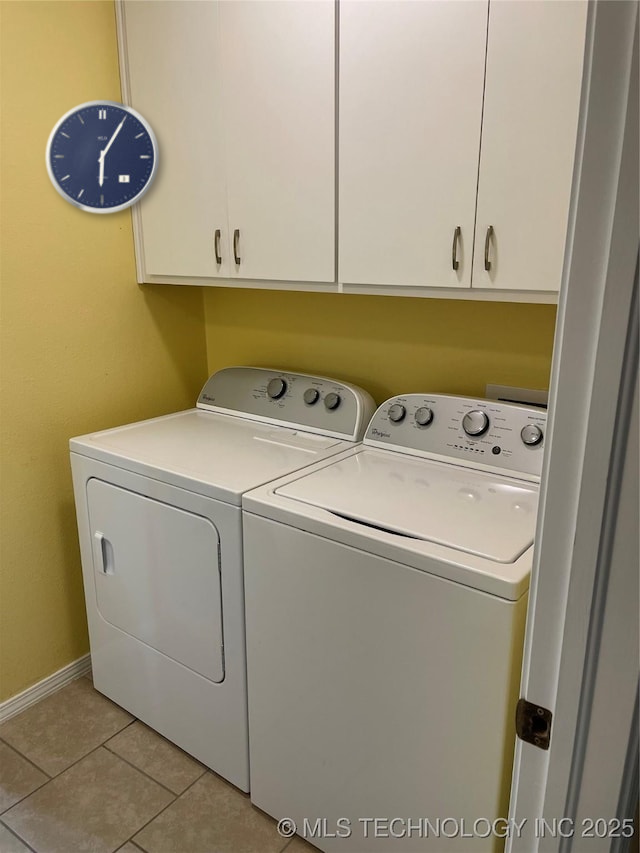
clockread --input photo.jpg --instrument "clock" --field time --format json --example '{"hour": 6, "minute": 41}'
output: {"hour": 6, "minute": 5}
